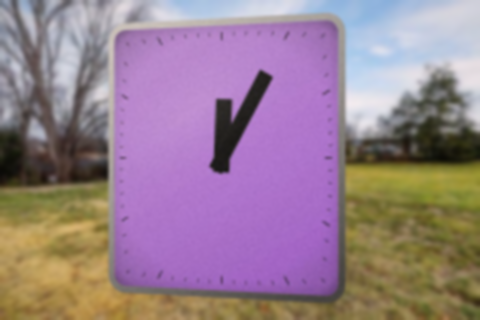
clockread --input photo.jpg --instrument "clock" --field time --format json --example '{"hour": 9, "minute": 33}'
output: {"hour": 12, "minute": 5}
